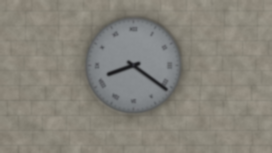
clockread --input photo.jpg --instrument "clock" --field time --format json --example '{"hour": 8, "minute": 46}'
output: {"hour": 8, "minute": 21}
